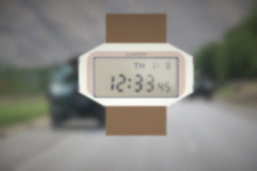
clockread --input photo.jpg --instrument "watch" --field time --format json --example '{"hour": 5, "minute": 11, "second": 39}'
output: {"hour": 12, "minute": 33, "second": 45}
